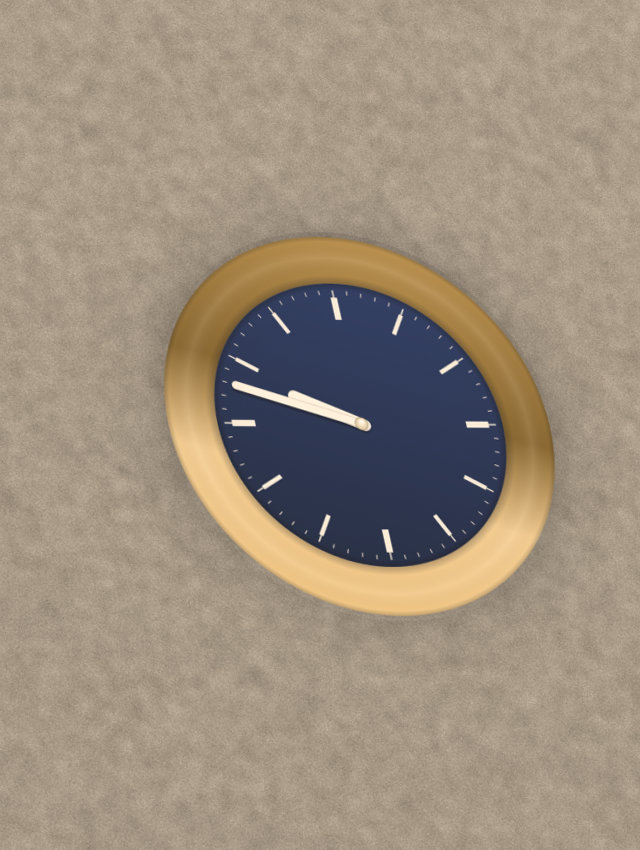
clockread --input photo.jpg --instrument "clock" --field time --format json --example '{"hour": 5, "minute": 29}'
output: {"hour": 9, "minute": 48}
